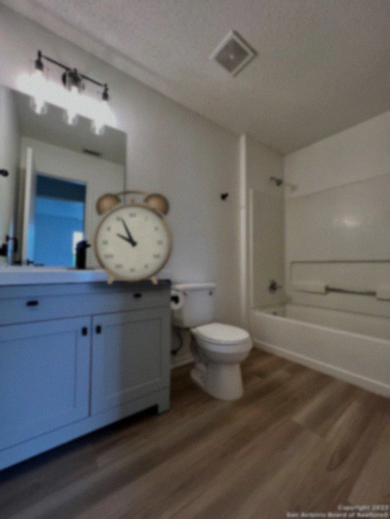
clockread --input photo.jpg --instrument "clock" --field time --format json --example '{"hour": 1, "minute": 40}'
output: {"hour": 9, "minute": 56}
